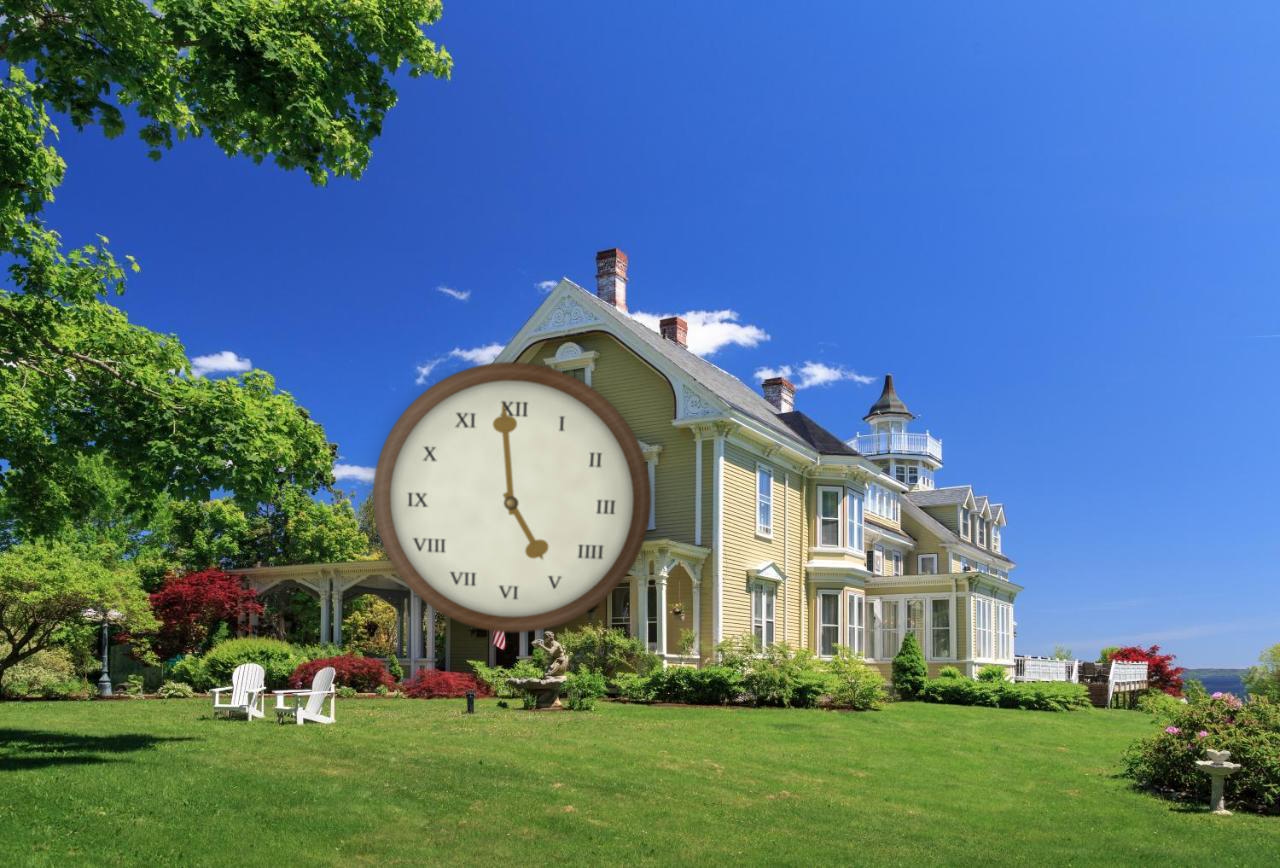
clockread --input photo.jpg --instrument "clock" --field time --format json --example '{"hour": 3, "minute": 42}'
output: {"hour": 4, "minute": 59}
